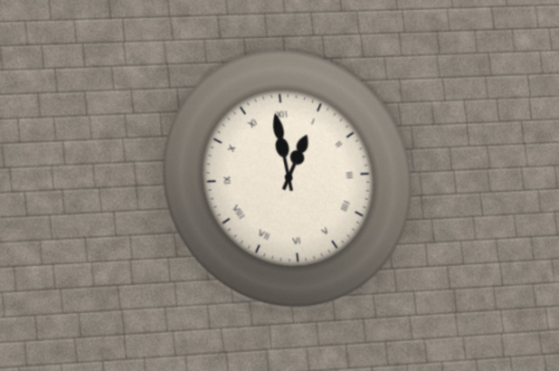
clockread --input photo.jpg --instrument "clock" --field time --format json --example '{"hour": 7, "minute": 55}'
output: {"hour": 12, "minute": 59}
